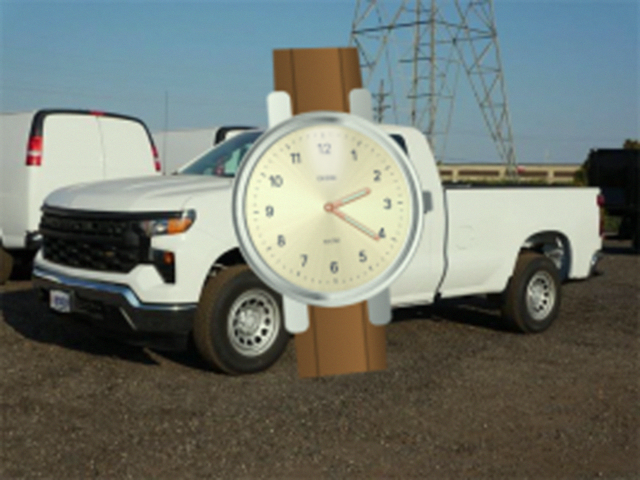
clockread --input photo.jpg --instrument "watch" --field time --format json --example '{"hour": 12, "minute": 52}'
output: {"hour": 2, "minute": 21}
